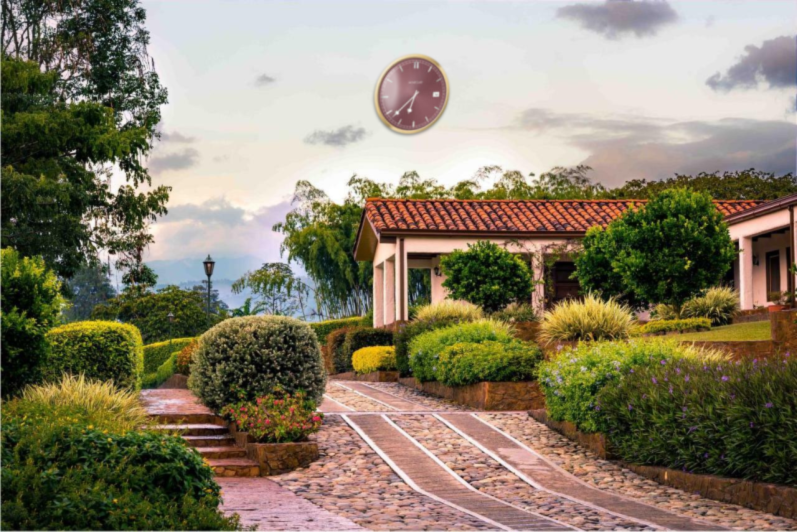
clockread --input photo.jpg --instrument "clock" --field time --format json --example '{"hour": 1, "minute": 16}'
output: {"hour": 6, "minute": 38}
